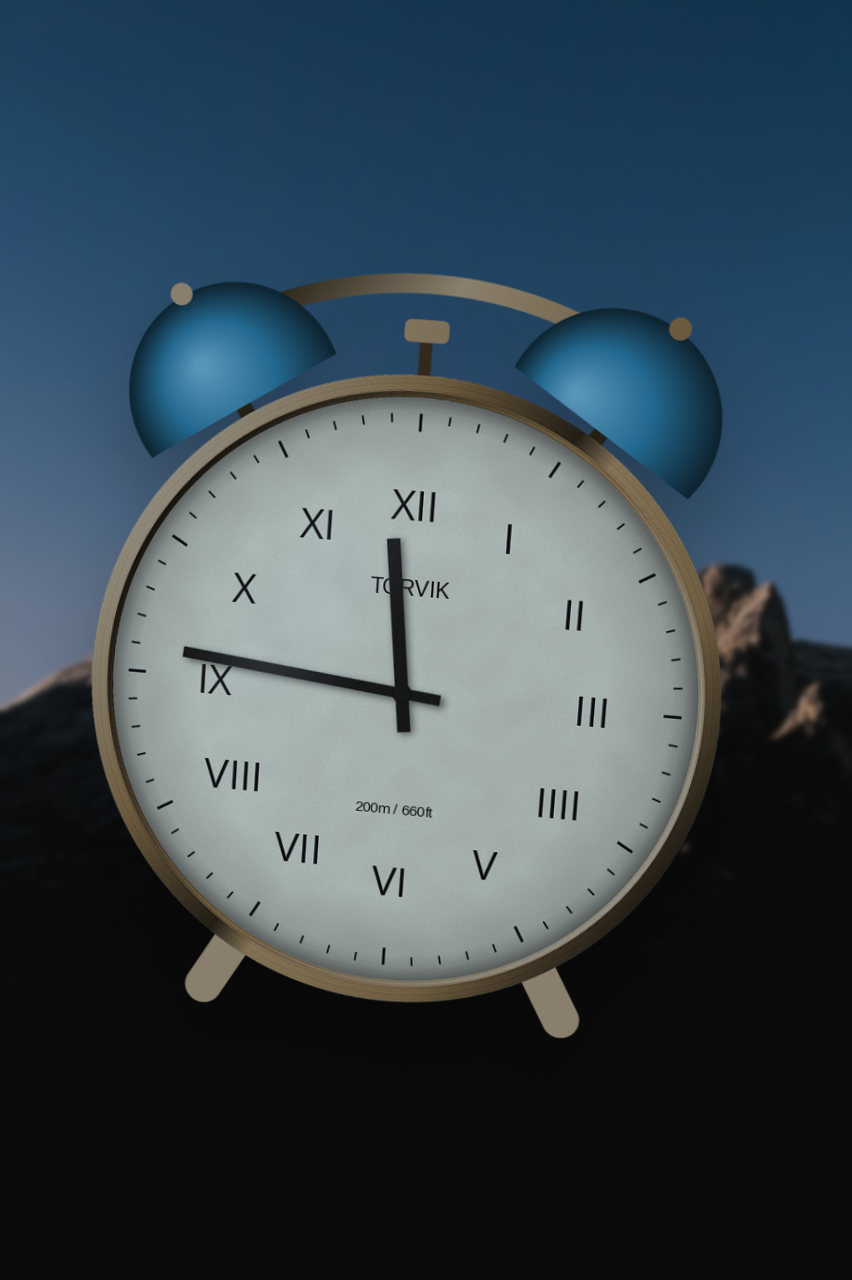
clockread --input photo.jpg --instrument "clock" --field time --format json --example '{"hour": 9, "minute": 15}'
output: {"hour": 11, "minute": 46}
